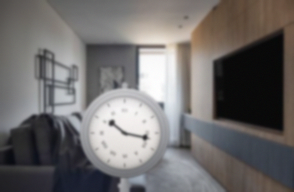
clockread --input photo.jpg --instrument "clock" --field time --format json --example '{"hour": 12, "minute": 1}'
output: {"hour": 10, "minute": 17}
